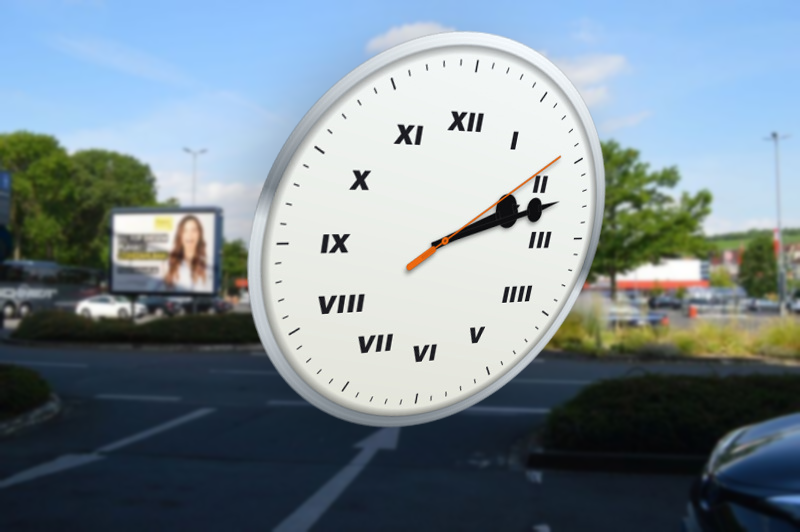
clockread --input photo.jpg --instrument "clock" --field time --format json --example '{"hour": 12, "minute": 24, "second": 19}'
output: {"hour": 2, "minute": 12, "second": 9}
